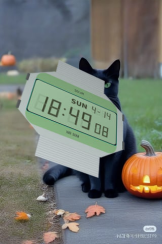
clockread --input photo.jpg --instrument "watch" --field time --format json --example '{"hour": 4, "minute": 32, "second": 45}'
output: {"hour": 18, "minute": 49, "second": 8}
